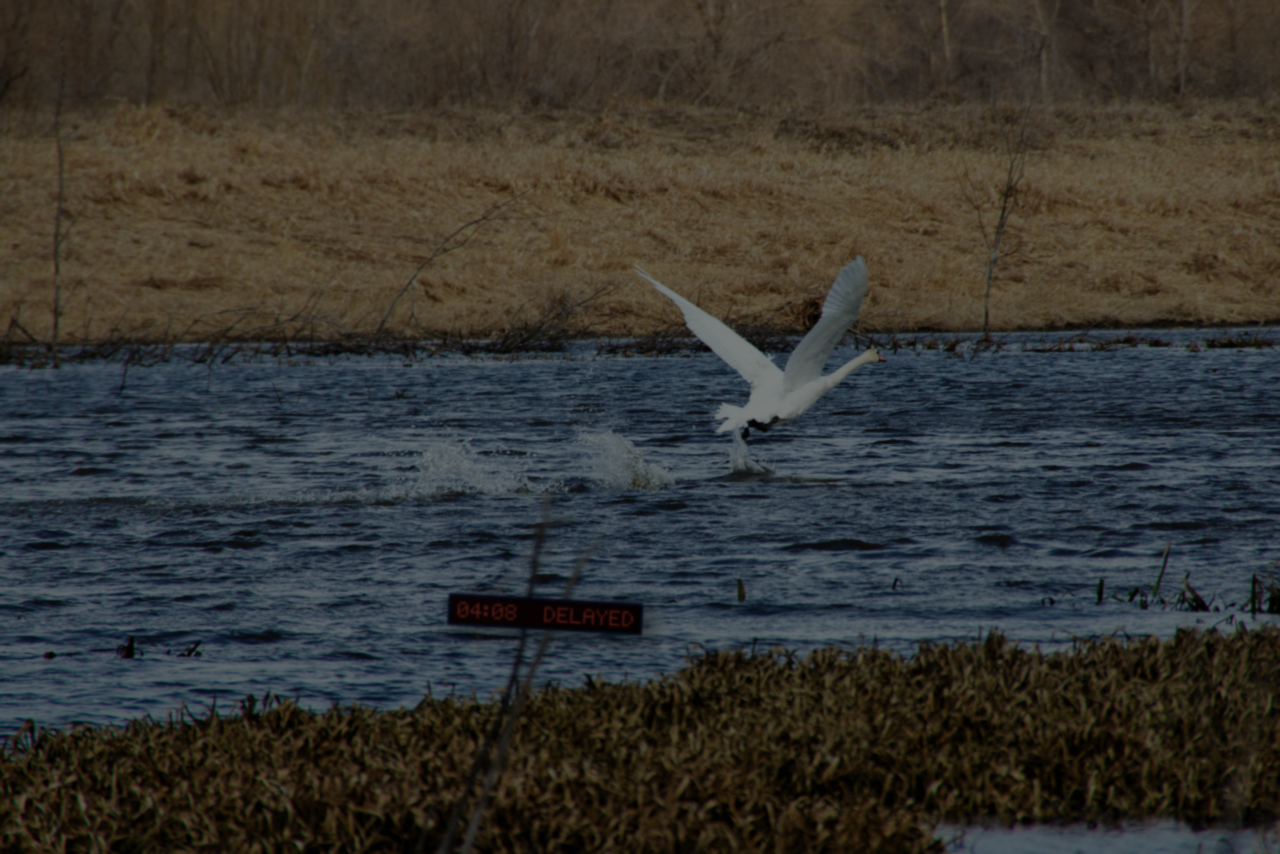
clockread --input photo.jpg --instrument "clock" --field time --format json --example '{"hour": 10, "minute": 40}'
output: {"hour": 4, "minute": 8}
